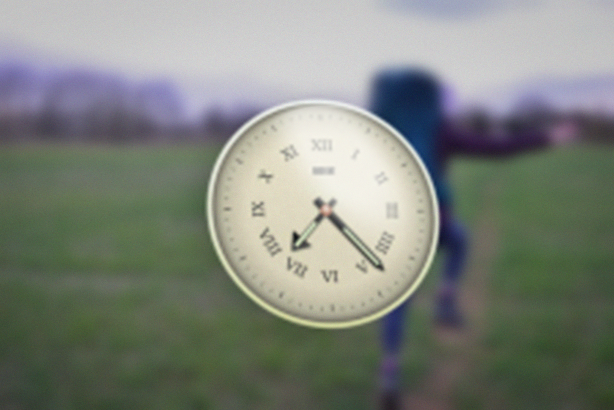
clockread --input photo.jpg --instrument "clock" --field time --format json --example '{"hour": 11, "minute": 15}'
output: {"hour": 7, "minute": 23}
